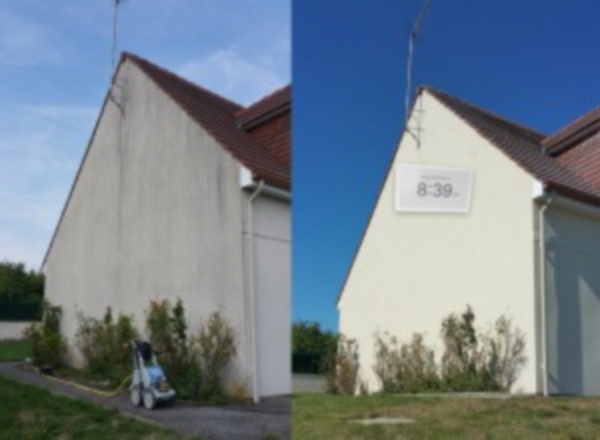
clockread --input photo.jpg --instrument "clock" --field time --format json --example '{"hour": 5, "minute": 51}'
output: {"hour": 8, "minute": 39}
